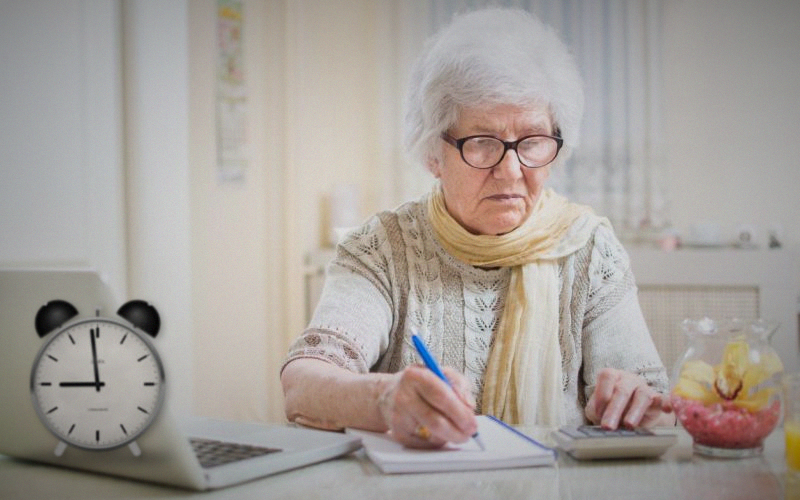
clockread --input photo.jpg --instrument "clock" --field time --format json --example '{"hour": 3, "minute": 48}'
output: {"hour": 8, "minute": 59}
